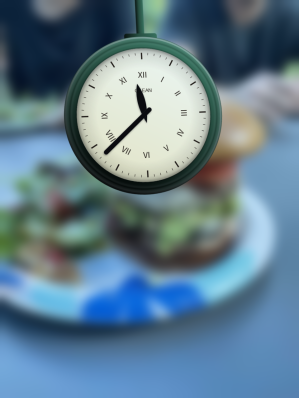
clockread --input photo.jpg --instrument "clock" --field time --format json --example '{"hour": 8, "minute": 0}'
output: {"hour": 11, "minute": 38}
